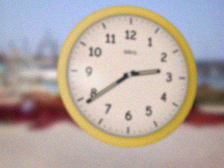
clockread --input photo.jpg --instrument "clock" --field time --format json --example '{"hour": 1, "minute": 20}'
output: {"hour": 2, "minute": 39}
